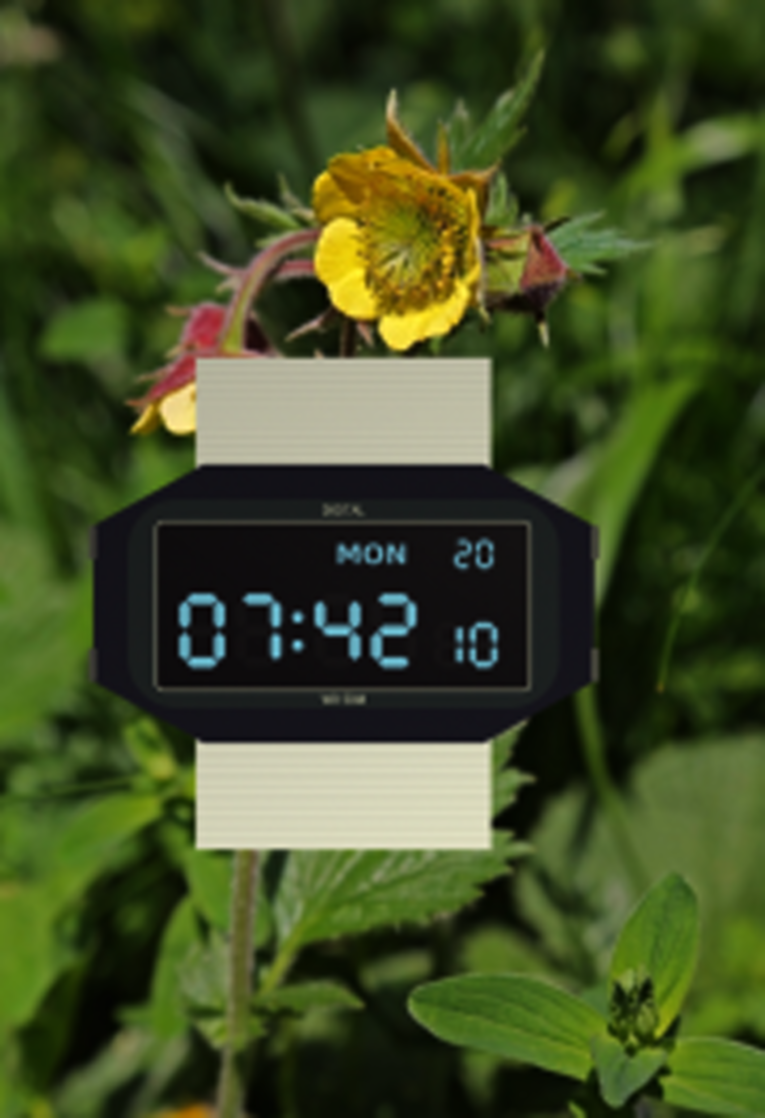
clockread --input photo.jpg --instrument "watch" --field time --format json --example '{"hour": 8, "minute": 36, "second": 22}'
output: {"hour": 7, "minute": 42, "second": 10}
